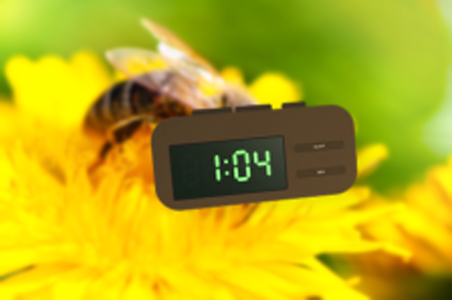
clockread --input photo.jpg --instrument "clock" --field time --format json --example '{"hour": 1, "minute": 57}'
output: {"hour": 1, "minute": 4}
